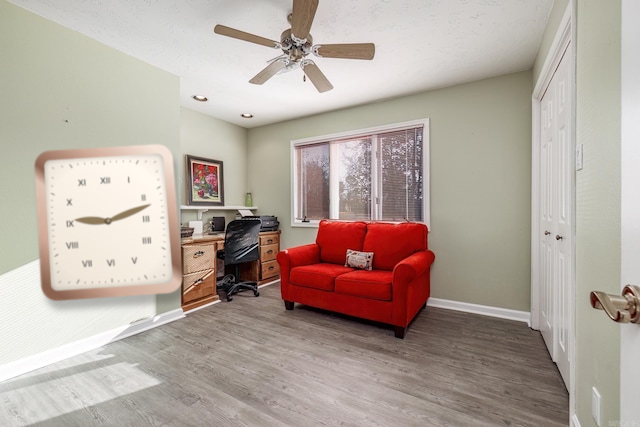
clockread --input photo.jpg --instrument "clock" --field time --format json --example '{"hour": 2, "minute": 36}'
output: {"hour": 9, "minute": 12}
